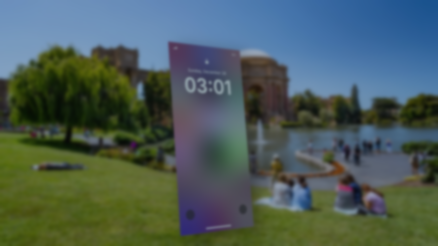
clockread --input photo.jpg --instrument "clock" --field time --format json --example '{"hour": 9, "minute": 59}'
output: {"hour": 3, "minute": 1}
